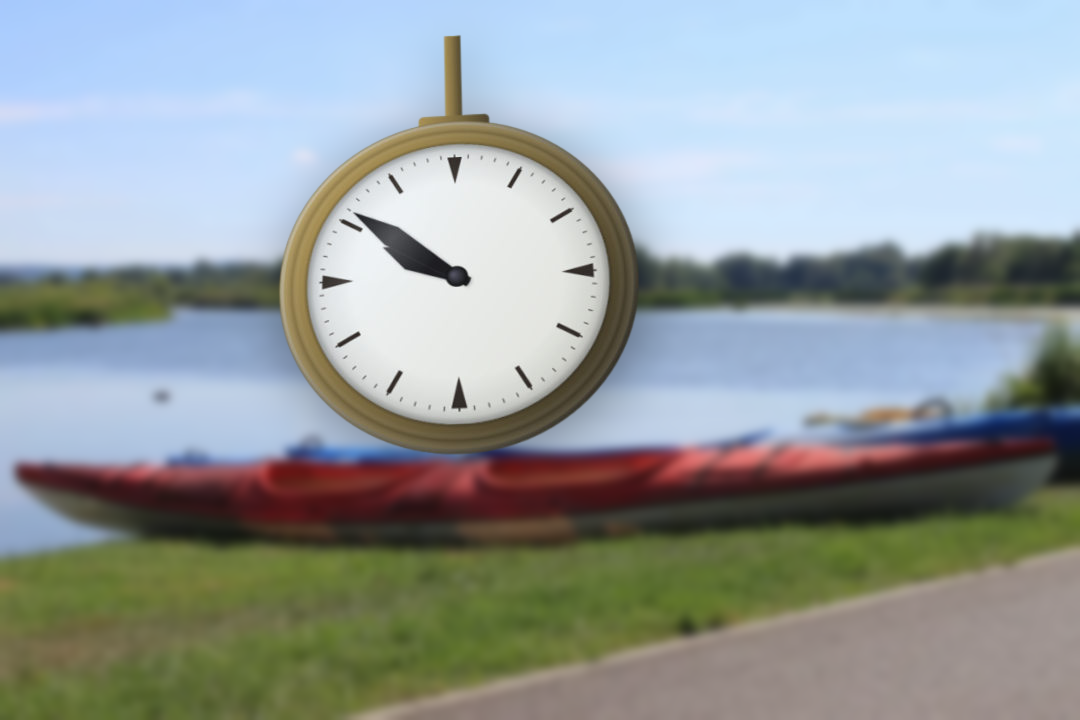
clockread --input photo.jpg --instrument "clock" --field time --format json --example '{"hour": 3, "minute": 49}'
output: {"hour": 9, "minute": 51}
